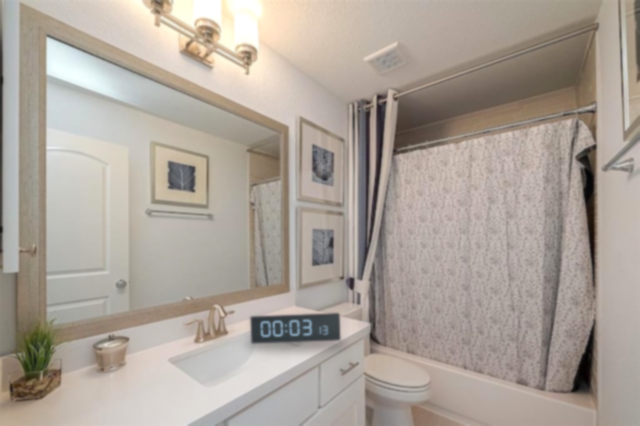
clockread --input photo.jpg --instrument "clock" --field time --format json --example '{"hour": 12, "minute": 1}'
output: {"hour": 0, "minute": 3}
